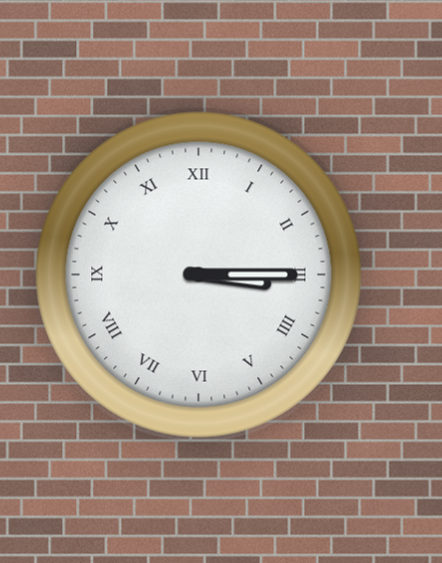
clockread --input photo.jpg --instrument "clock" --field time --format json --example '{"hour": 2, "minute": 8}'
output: {"hour": 3, "minute": 15}
